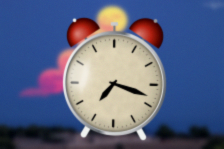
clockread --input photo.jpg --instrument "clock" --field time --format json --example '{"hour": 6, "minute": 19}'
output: {"hour": 7, "minute": 18}
